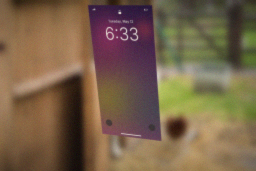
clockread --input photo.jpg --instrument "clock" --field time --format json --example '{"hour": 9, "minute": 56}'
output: {"hour": 6, "minute": 33}
